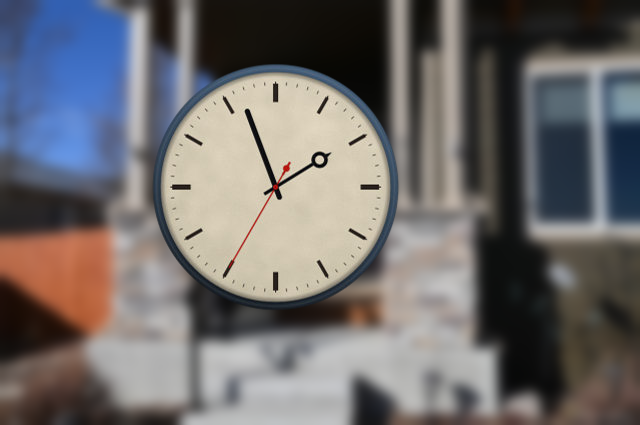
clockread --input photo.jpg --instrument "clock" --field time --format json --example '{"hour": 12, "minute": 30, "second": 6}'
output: {"hour": 1, "minute": 56, "second": 35}
